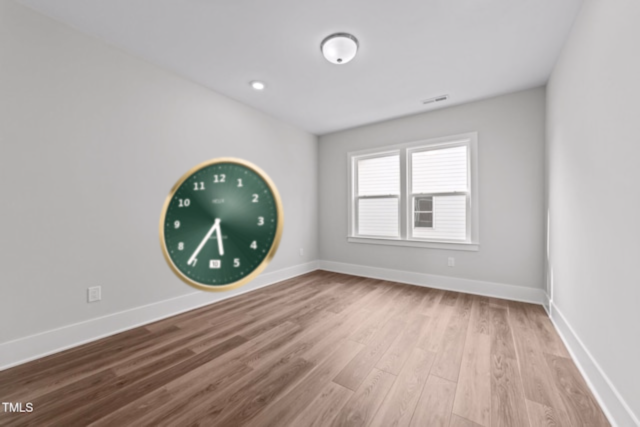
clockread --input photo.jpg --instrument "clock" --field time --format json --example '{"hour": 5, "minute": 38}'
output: {"hour": 5, "minute": 36}
